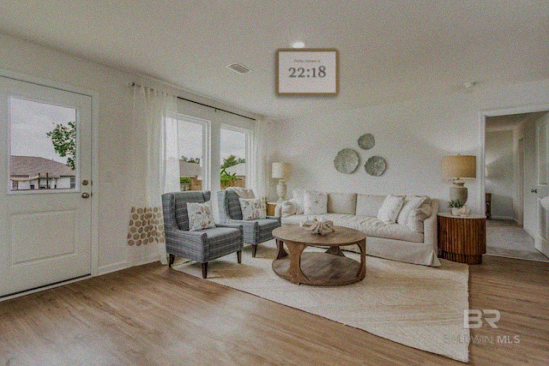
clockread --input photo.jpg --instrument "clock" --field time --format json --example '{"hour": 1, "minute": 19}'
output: {"hour": 22, "minute": 18}
